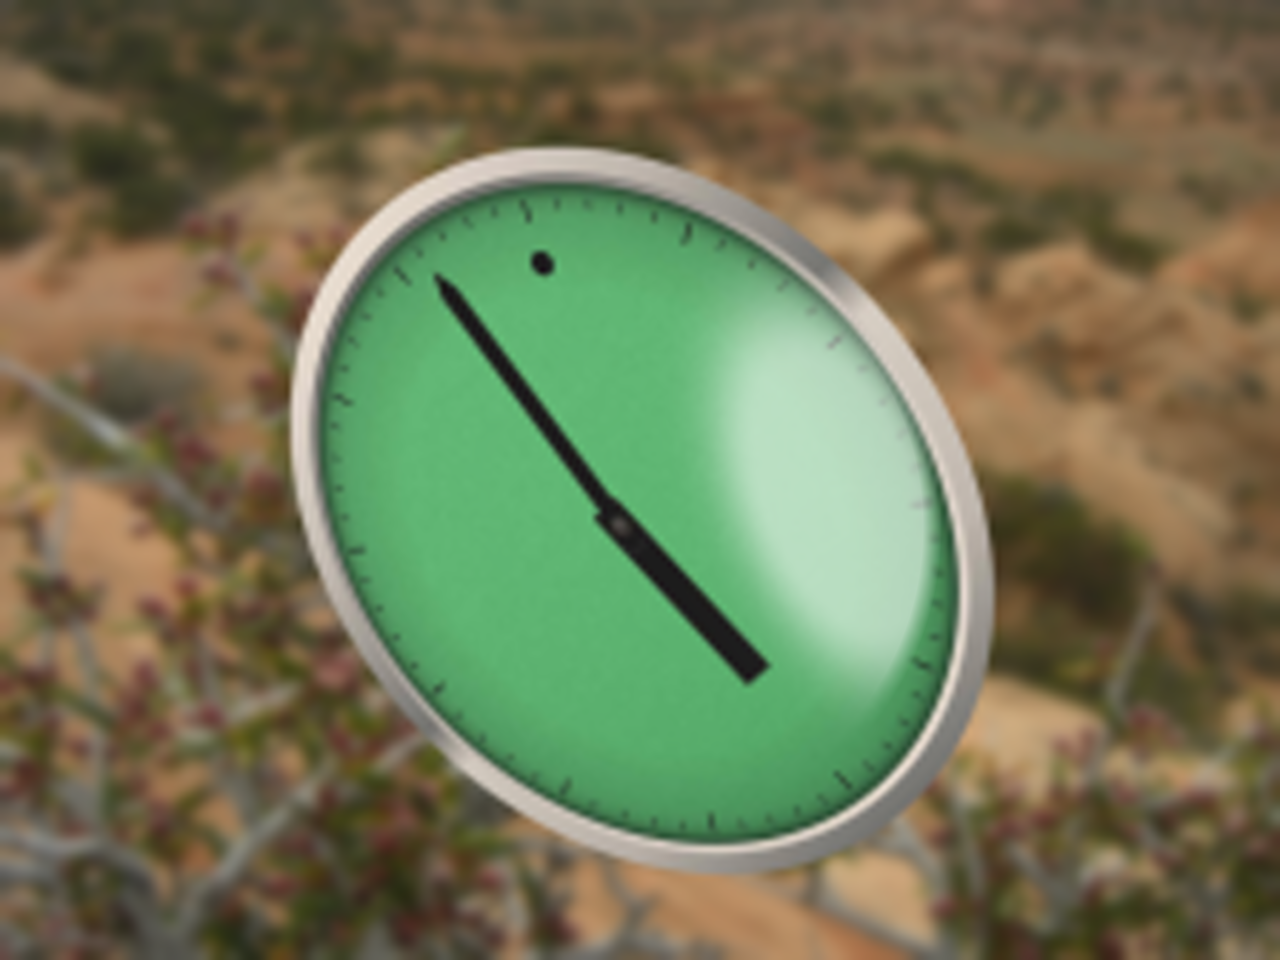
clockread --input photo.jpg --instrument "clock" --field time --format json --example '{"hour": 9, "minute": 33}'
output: {"hour": 4, "minute": 56}
